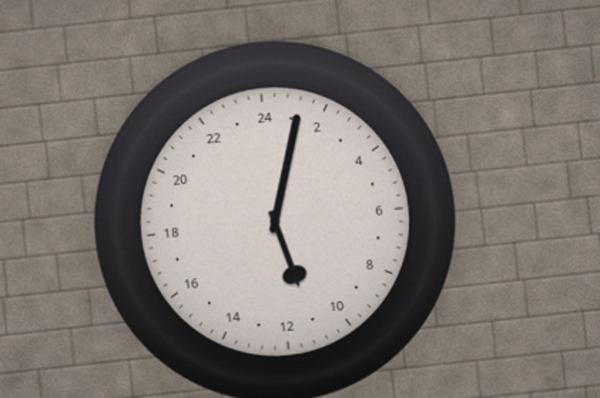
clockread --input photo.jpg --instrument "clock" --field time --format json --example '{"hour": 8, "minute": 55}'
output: {"hour": 11, "minute": 3}
